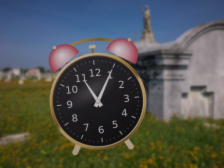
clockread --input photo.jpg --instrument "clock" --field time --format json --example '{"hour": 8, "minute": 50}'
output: {"hour": 11, "minute": 5}
